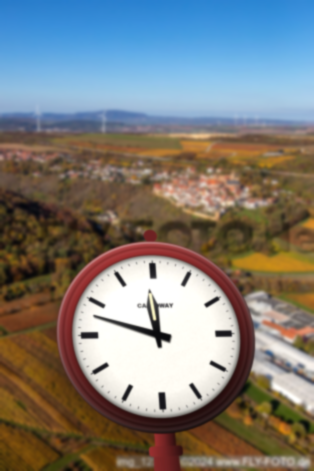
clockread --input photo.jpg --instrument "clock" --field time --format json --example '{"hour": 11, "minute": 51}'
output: {"hour": 11, "minute": 48}
